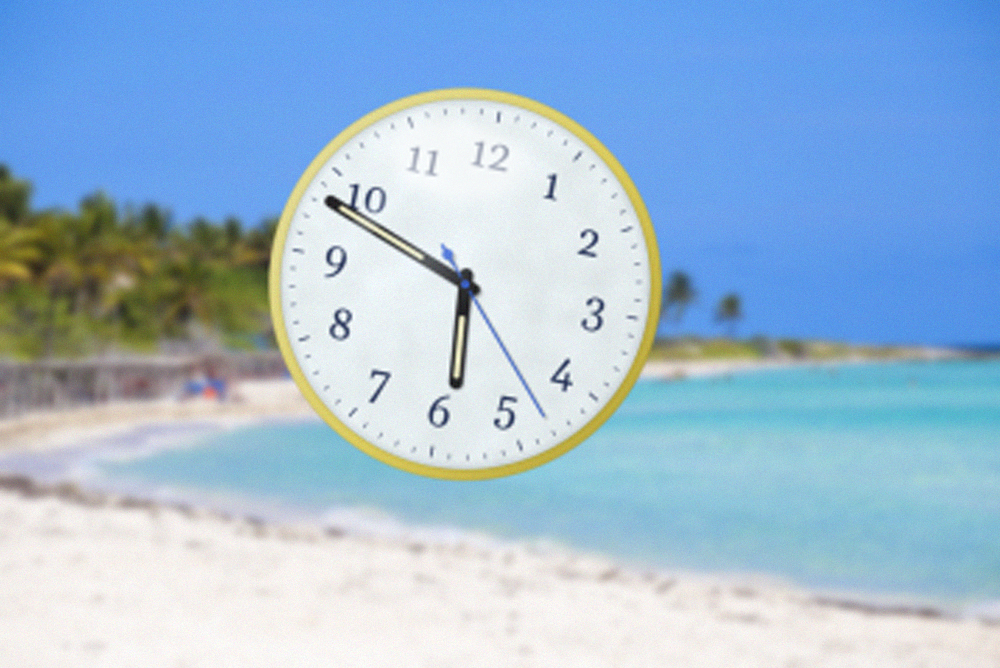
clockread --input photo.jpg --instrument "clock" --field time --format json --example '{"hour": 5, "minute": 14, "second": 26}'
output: {"hour": 5, "minute": 48, "second": 23}
